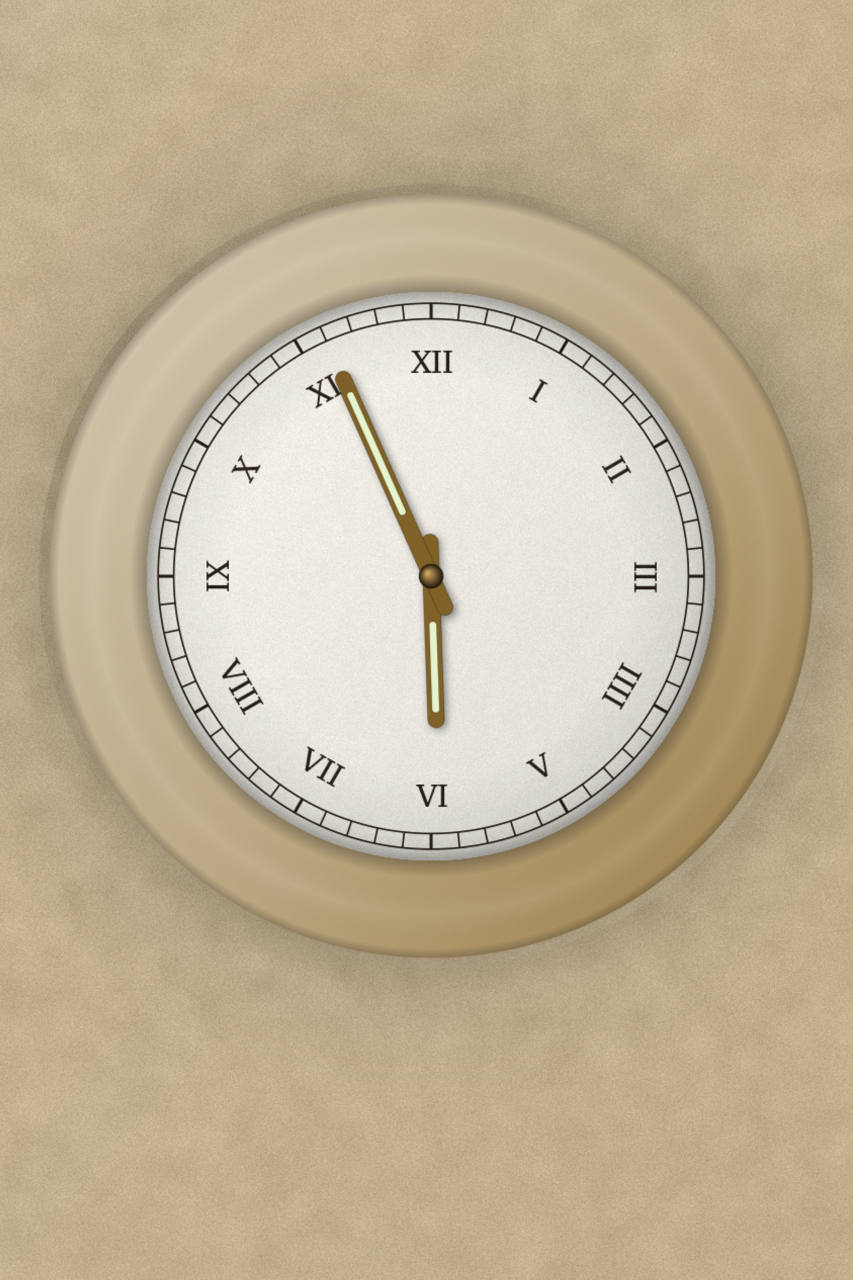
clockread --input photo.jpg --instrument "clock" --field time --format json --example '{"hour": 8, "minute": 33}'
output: {"hour": 5, "minute": 56}
